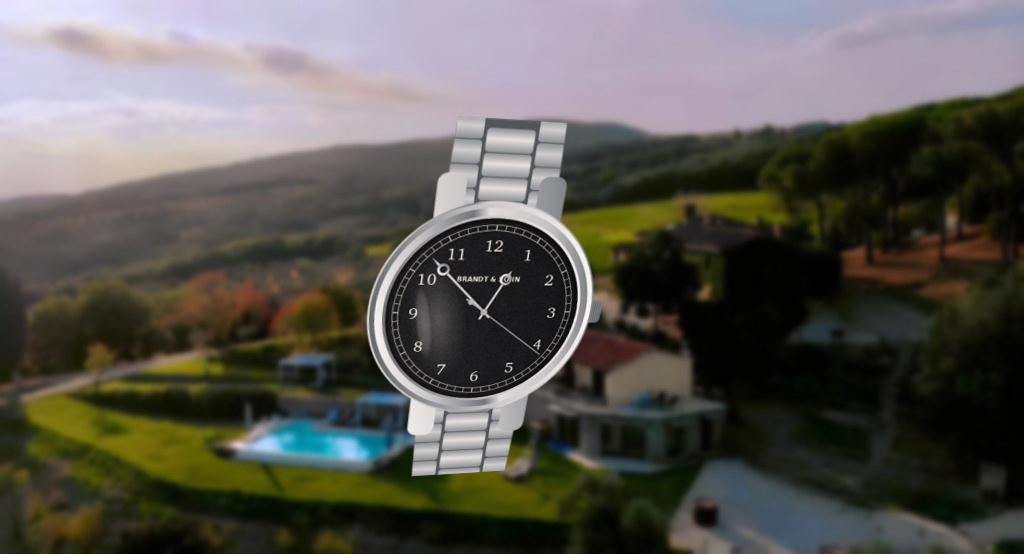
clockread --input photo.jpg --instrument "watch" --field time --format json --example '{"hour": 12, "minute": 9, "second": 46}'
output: {"hour": 12, "minute": 52, "second": 21}
